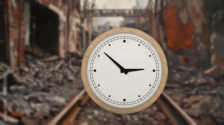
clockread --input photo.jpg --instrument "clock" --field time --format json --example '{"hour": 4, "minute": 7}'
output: {"hour": 2, "minute": 52}
